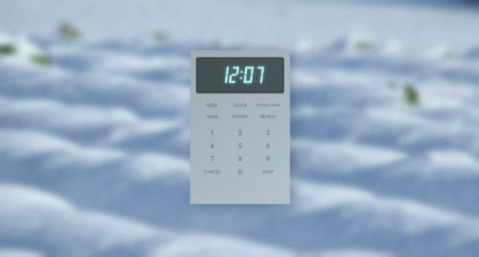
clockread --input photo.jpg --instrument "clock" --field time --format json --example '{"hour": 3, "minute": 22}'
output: {"hour": 12, "minute": 7}
